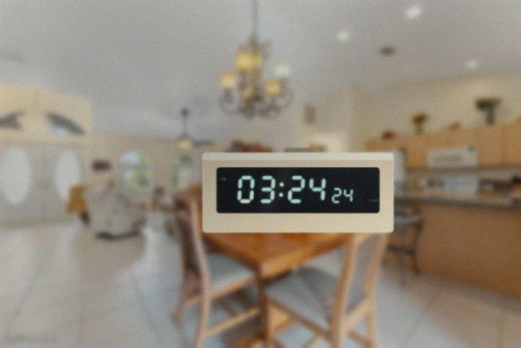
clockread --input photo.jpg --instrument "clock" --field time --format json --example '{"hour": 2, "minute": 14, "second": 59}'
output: {"hour": 3, "minute": 24, "second": 24}
